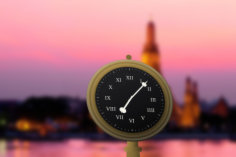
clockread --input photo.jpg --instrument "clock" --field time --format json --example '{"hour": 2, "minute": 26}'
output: {"hour": 7, "minute": 7}
